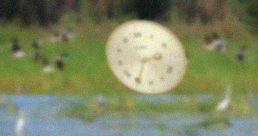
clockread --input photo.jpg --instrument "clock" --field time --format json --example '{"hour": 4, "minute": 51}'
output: {"hour": 2, "minute": 35}
